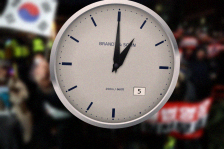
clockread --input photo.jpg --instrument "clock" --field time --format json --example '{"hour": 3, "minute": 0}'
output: {"hour": 1, "minute": 0}
